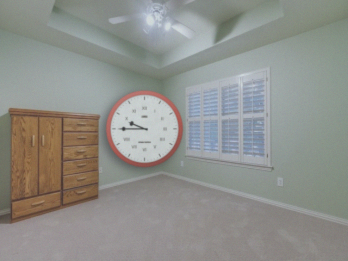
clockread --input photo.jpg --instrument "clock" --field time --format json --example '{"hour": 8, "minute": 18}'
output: {"hour": 9, "minute": 45}
